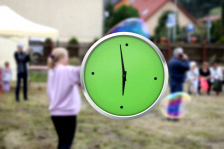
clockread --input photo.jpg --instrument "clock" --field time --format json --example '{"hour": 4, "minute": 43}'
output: {"hour": 5, "minute": 58}
